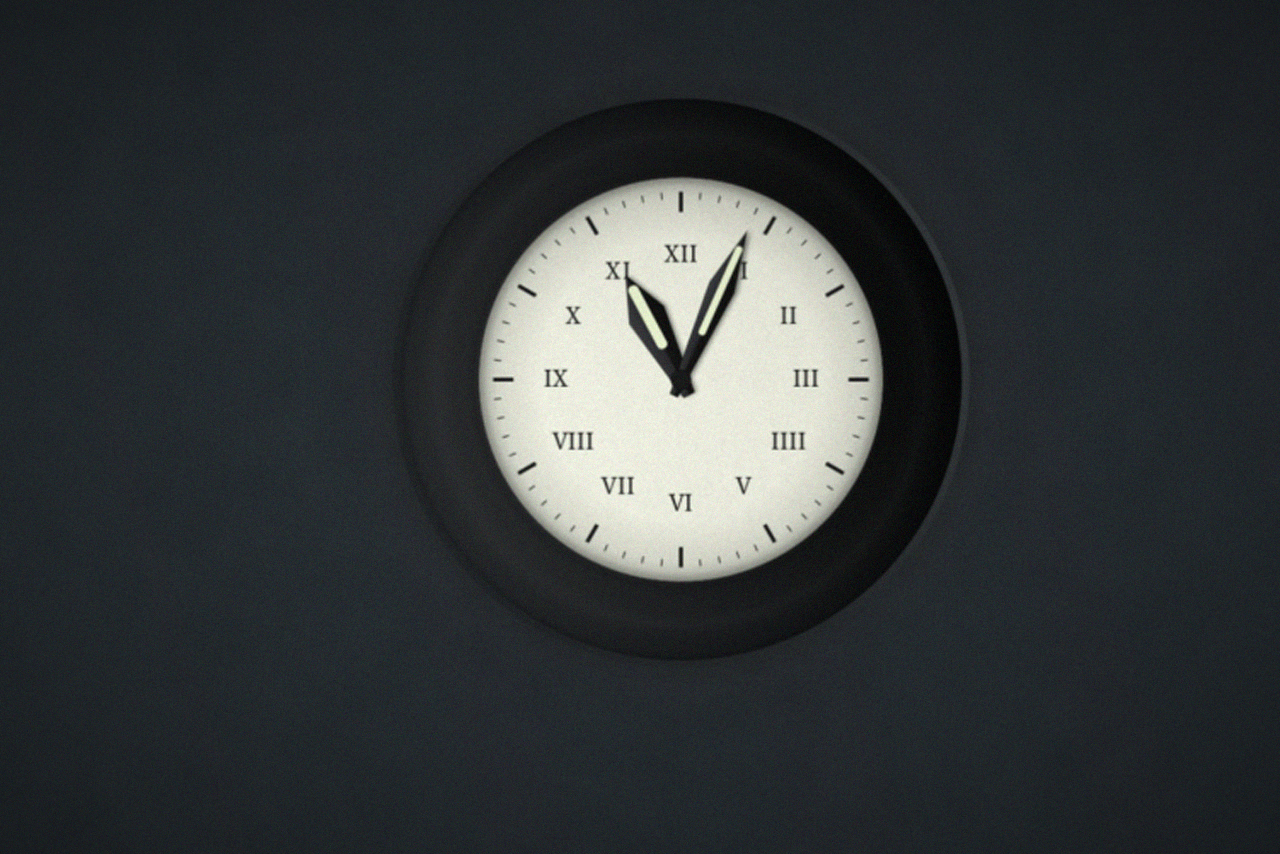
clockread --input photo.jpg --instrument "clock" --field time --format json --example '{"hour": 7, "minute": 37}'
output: {"hour": 11, "minute": 4}
